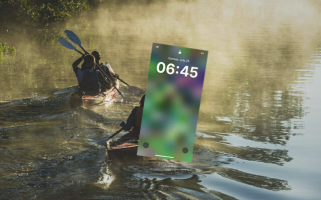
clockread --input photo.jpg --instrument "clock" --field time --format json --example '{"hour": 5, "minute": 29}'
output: {"hour": 6, "minute": 45}
